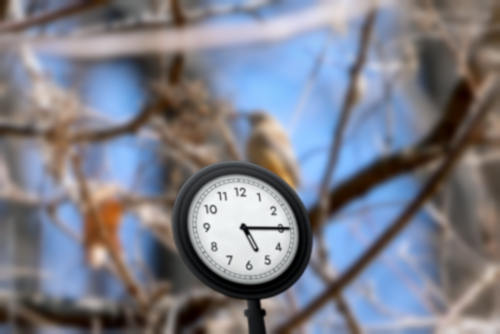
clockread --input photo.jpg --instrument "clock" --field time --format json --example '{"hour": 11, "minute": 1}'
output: {"hour": 5, "minute": 15}
